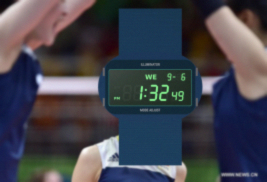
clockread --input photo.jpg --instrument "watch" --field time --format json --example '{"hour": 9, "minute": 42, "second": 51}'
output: {"hour": 1, "minute": 32, "second": 49}
